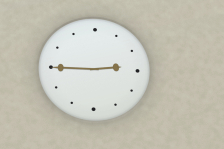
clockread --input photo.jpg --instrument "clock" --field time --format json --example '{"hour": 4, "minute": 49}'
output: {"hour": 2, "minute": 45}
